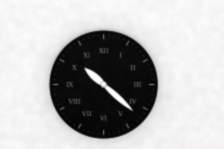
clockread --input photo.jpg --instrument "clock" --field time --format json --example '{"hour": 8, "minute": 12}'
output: {"hour": 10, "minute": 22}
